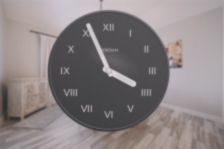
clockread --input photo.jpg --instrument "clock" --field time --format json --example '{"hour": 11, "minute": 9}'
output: {"hour": 3, "minute": 56}
